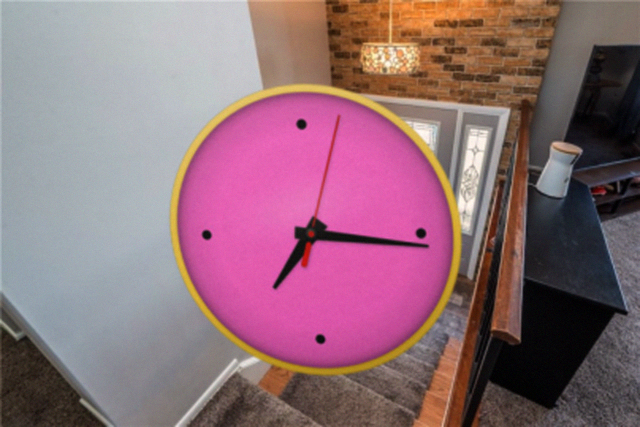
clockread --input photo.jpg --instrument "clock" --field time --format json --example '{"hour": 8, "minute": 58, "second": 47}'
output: {"hour": 7, "minute": 16, "second": 3}
